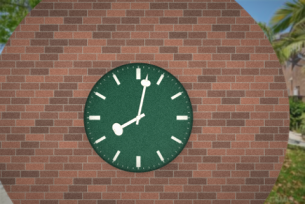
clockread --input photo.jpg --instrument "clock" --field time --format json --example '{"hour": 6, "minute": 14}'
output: {"hour": 8, "minute": 2}
